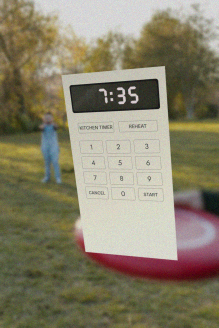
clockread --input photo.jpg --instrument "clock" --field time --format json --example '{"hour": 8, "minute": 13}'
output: {"hour": 7, "minute": 35}
